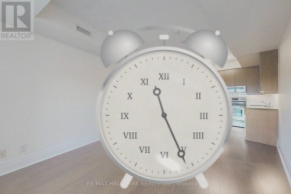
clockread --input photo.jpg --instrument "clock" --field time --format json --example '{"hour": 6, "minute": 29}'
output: {"hour": 11, "minute": 26}
